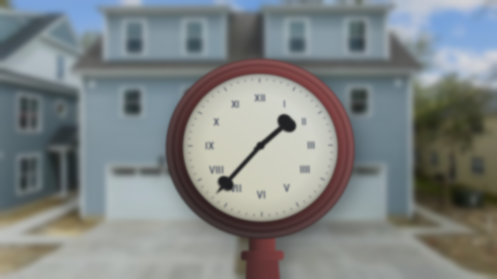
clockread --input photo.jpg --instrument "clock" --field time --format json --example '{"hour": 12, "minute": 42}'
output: {"hour": 1, "minute": 37}
